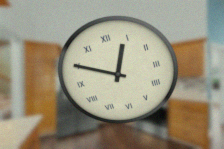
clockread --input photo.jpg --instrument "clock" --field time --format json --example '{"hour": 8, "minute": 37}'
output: {"hour": 12, "minute": 50}
